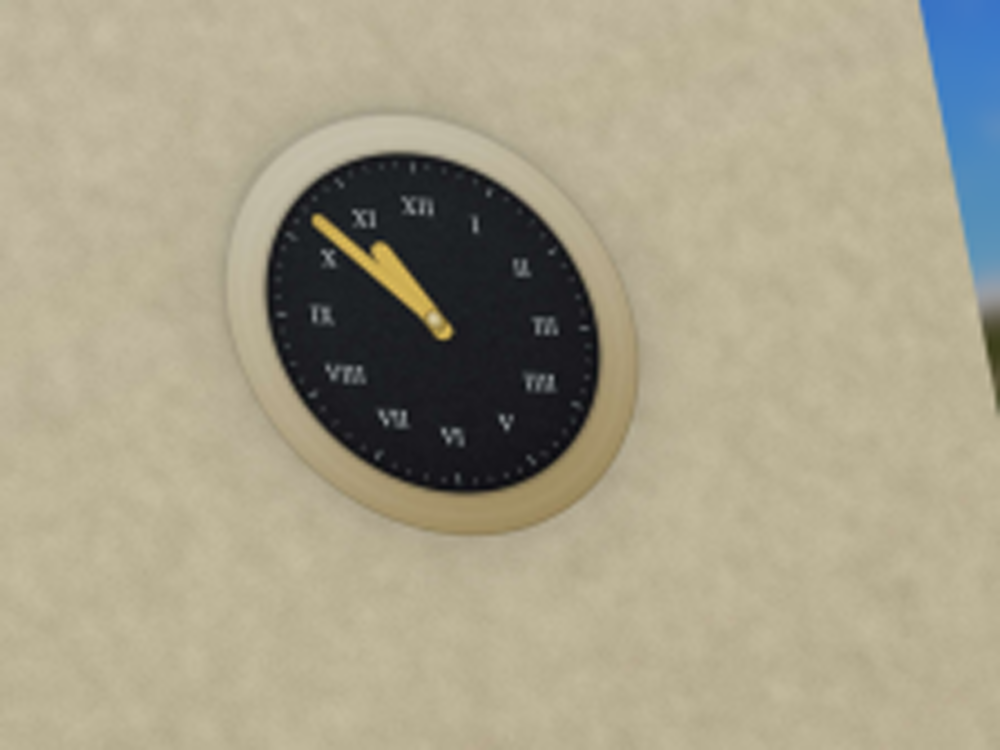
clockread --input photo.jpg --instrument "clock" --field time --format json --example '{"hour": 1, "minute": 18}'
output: {"hour": 10, "minute": 52}
